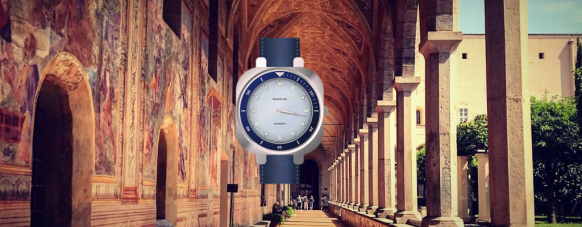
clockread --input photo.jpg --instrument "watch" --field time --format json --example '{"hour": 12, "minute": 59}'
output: {"hour": 3, "minute": 17}
